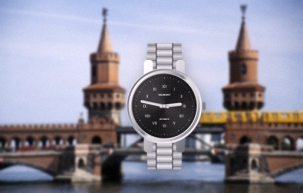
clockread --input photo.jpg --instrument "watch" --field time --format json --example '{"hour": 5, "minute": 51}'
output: {"hour": 2, "minute": 47}
